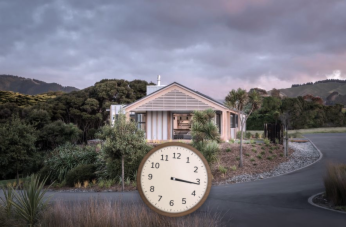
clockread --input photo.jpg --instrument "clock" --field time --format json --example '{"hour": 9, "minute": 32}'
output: {"hour": 3, "minute": 16}
